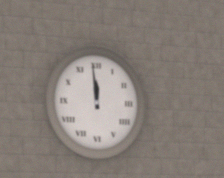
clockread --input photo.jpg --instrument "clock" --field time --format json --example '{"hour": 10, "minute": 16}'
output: {"hour": 11, "minute": 59}
